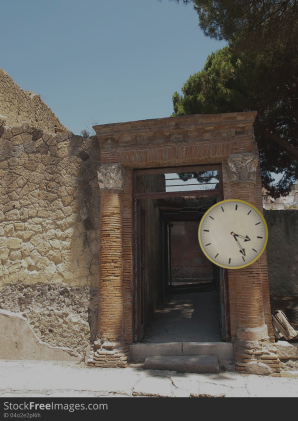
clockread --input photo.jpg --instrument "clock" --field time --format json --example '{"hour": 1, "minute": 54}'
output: {"hour": 3, "minute": 24}
